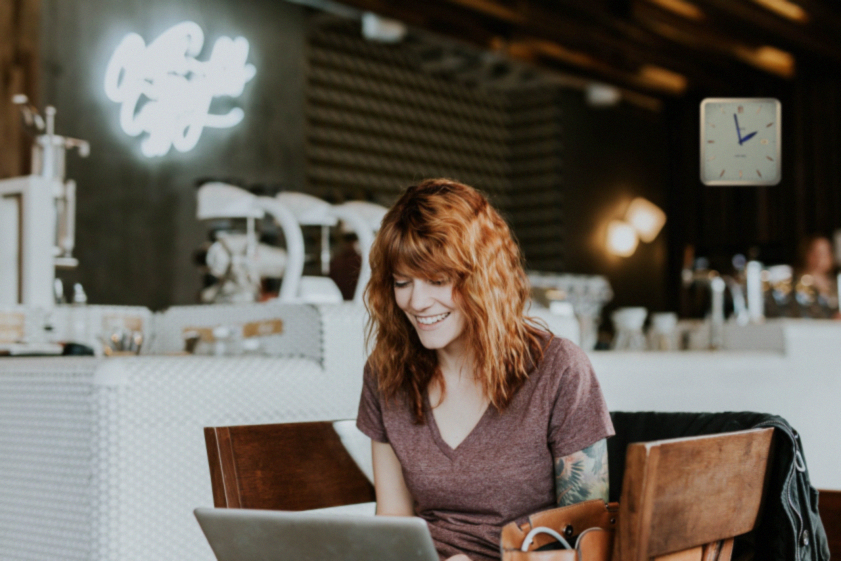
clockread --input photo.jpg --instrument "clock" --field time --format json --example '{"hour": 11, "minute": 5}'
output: {"hour": 1, "minute": 58}
